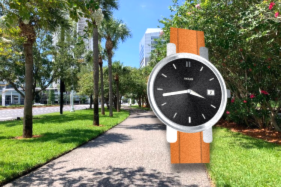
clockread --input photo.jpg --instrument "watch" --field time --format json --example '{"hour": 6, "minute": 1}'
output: {"hour": 3, "minute": 43}
